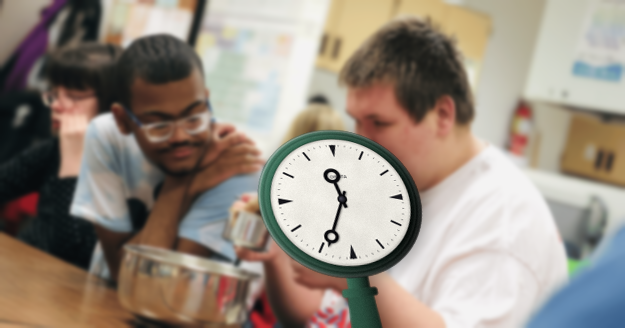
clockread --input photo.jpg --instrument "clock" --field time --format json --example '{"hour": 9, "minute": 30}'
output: {"hour": 11, "minute": 34}
